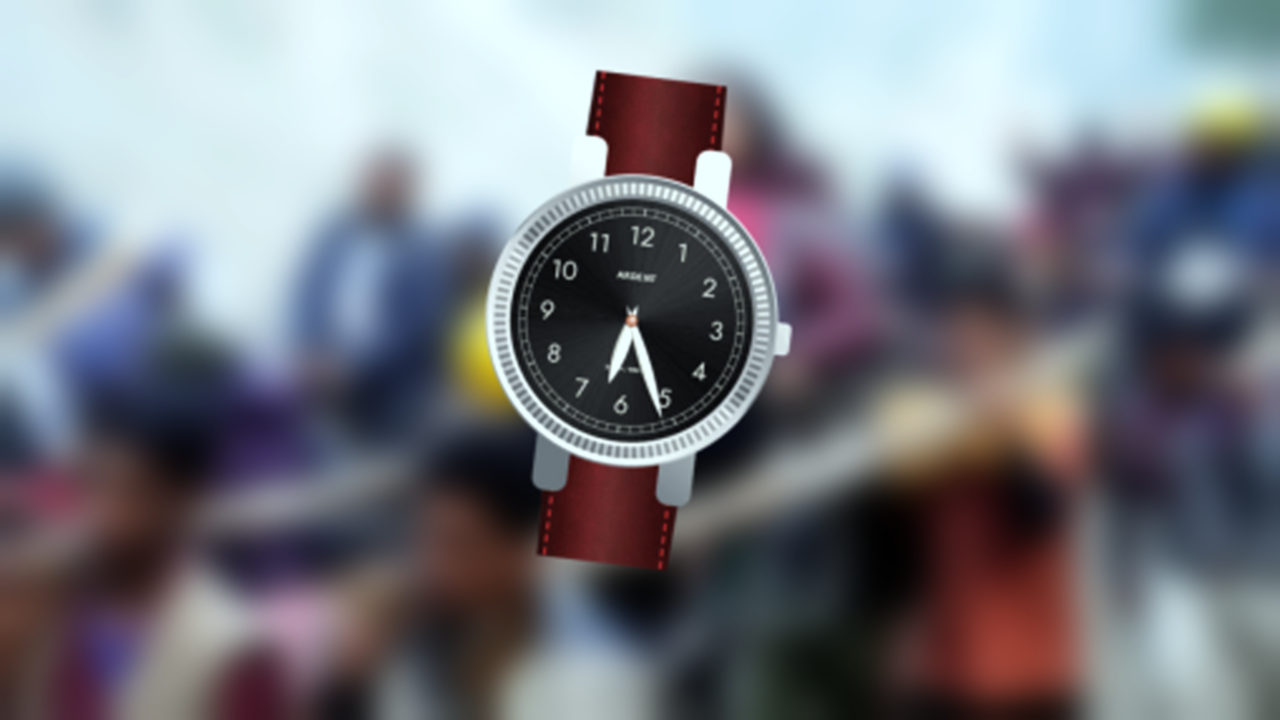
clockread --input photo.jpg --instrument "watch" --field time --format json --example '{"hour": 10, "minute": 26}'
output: {"hour": 6, "minute": 26}
